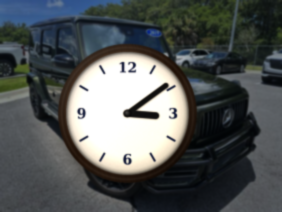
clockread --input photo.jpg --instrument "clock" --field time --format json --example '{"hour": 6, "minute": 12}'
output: {"hour": 3, "minute": 9}
